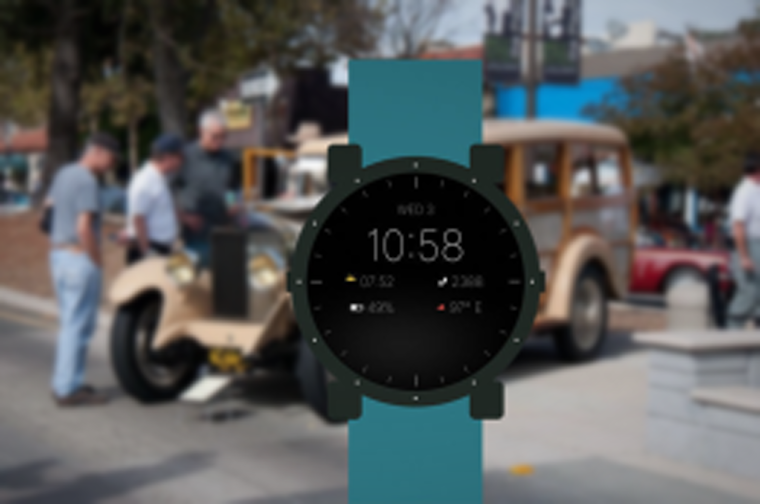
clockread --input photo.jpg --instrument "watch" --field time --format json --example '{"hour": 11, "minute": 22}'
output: {"hour": 10, "minute": 58}
